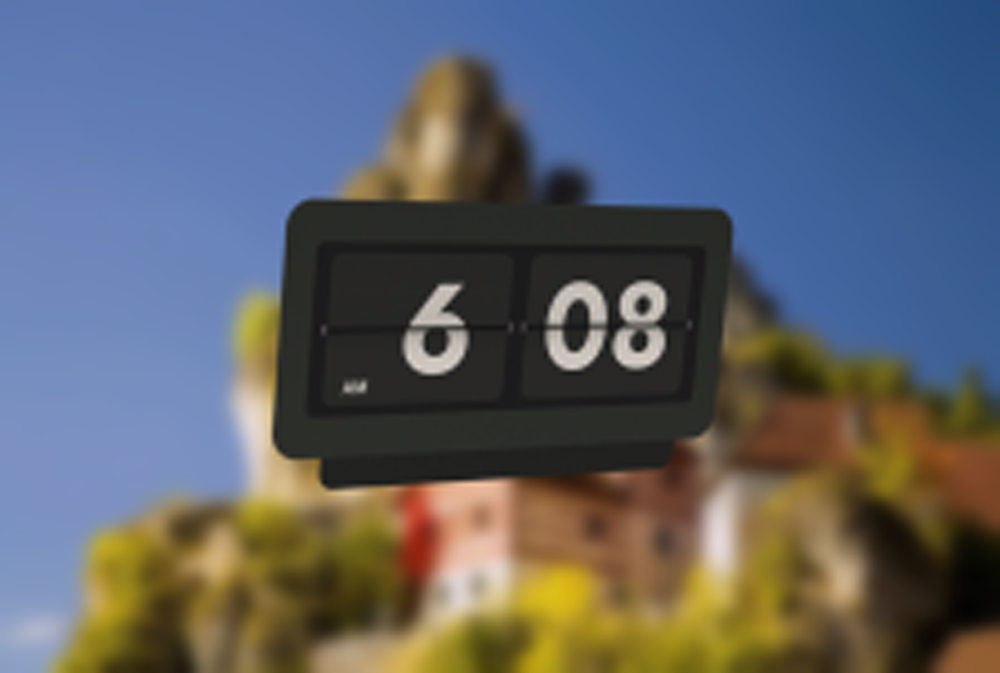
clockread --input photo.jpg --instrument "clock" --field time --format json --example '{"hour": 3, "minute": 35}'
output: {"hour": 6, "minute": 8}
